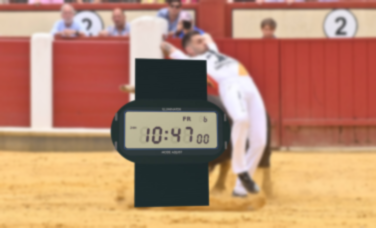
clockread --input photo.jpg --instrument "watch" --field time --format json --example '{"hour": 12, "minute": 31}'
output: {"hour": 10, "minute": 47}
